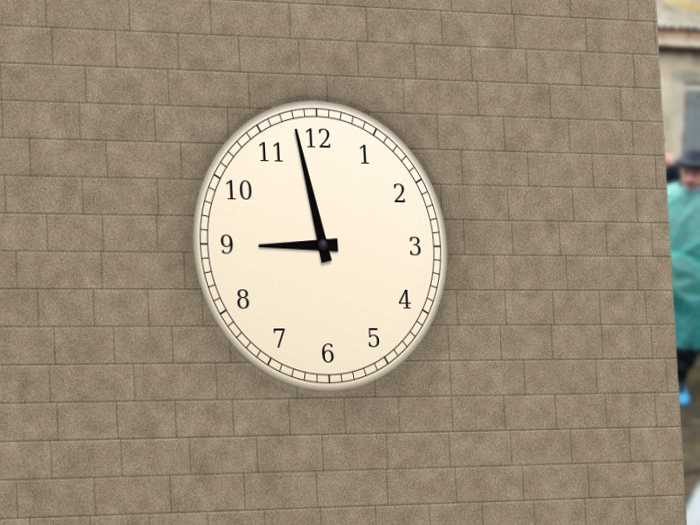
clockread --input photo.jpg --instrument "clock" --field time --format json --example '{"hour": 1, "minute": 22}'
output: {"hour": 8, "minute": 58}
